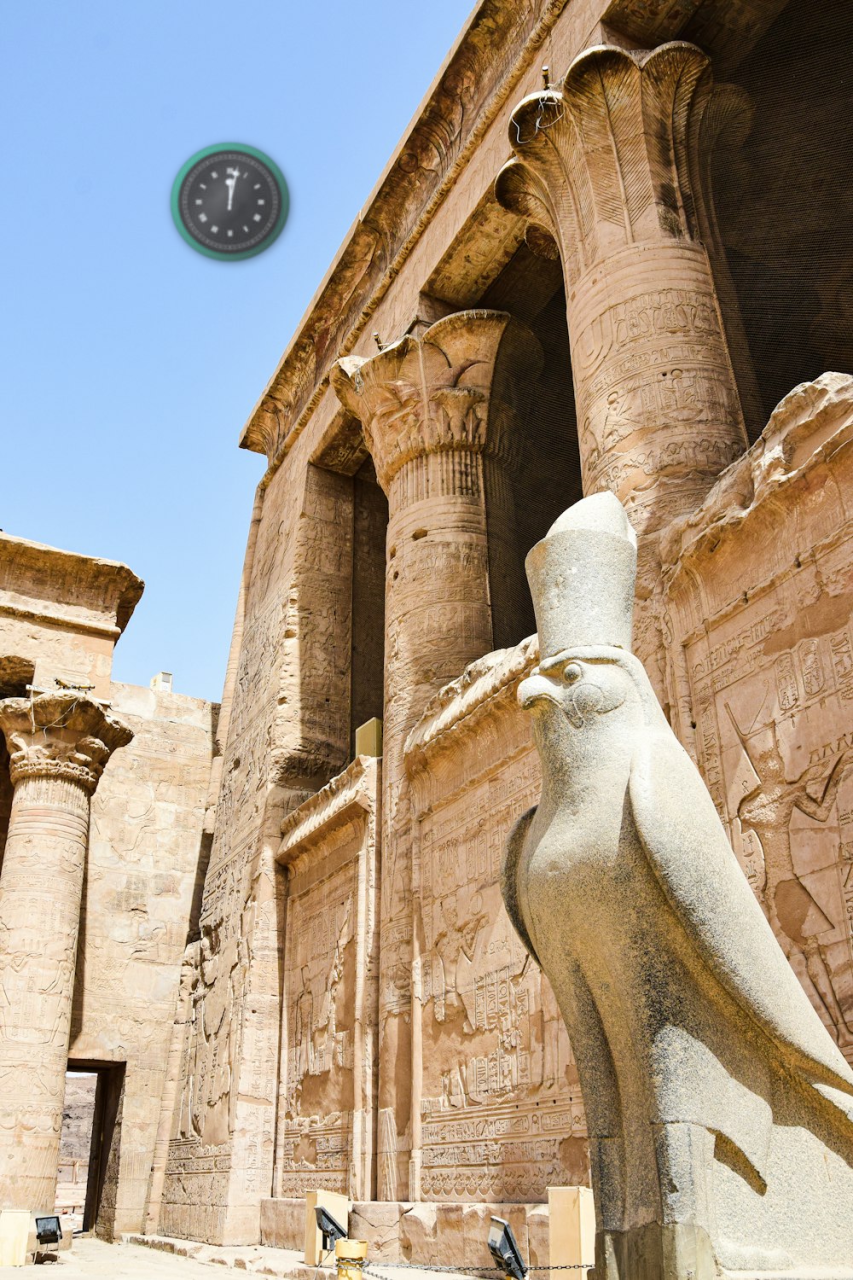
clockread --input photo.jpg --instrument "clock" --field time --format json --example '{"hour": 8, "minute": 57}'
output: {"hour": 12, "minute": 2}
